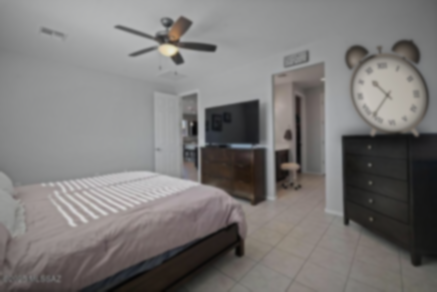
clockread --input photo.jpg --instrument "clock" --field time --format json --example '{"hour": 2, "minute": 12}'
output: {"hour": 10, "minute": 37}
